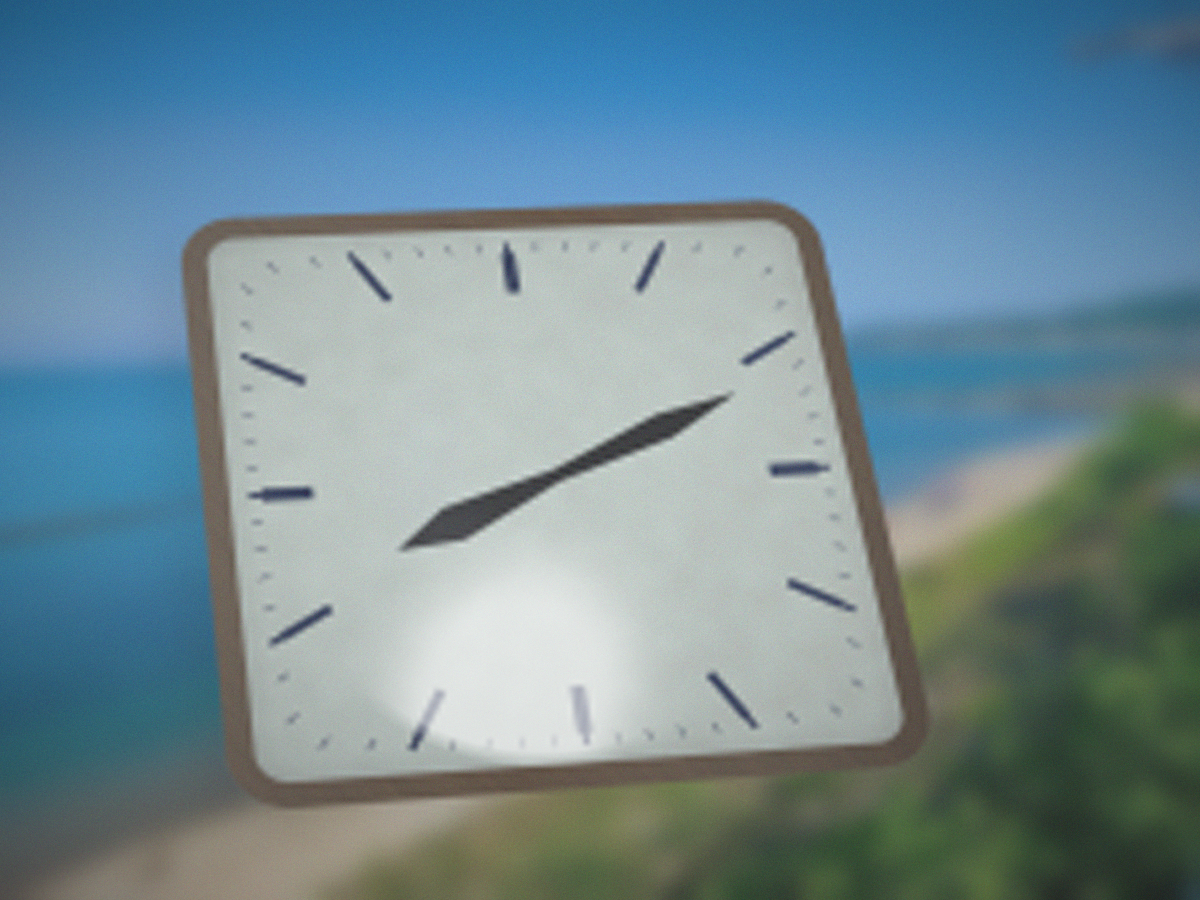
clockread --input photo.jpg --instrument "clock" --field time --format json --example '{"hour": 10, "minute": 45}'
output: {"hour": 8, "minute": 11}
